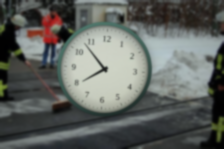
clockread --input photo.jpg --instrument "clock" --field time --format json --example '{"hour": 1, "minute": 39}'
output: {"hour": 7, "minute": 53}
